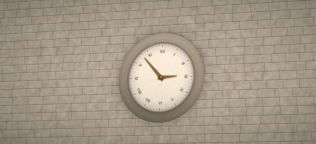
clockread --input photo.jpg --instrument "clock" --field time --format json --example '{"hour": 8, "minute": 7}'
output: {"hour": 2, "minute": 53}
